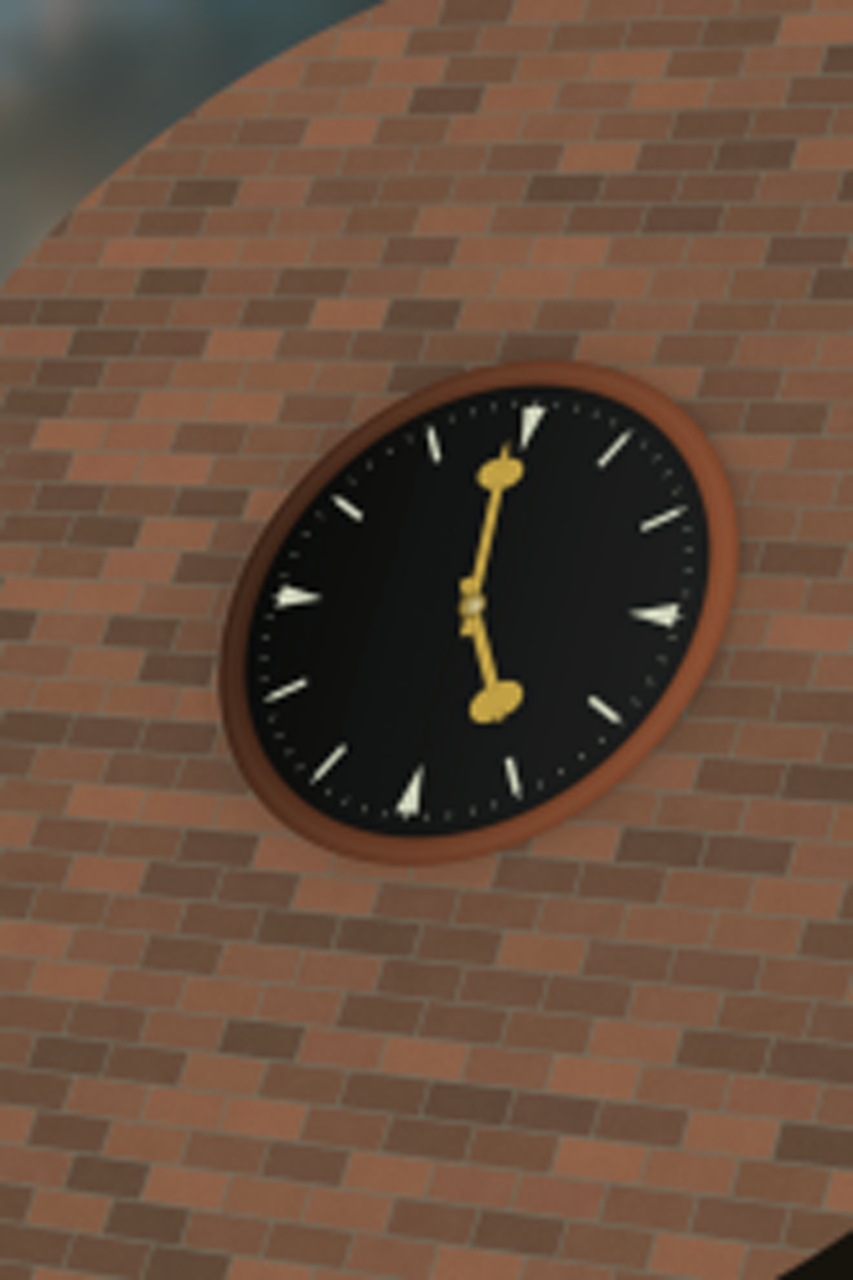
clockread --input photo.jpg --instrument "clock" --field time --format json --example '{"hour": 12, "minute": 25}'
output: {"hour": 4, "minute": 59}
